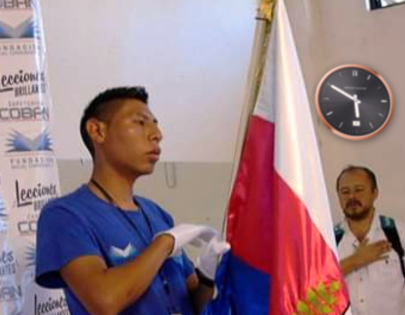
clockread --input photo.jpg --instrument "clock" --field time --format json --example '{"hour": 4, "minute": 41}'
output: {"hour": 5, "minute": 50}
